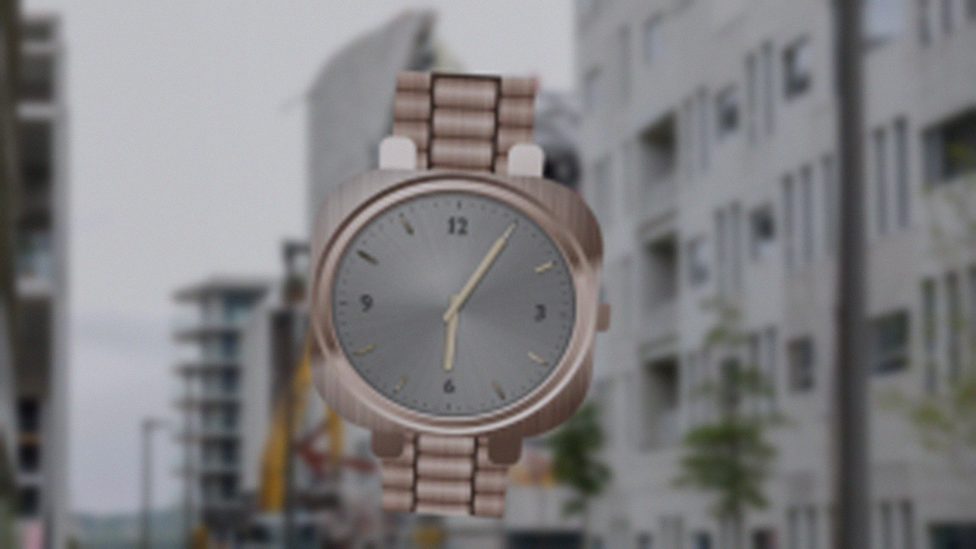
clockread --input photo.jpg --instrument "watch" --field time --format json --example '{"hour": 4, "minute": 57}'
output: {"hour": 6, "minute": 5}
